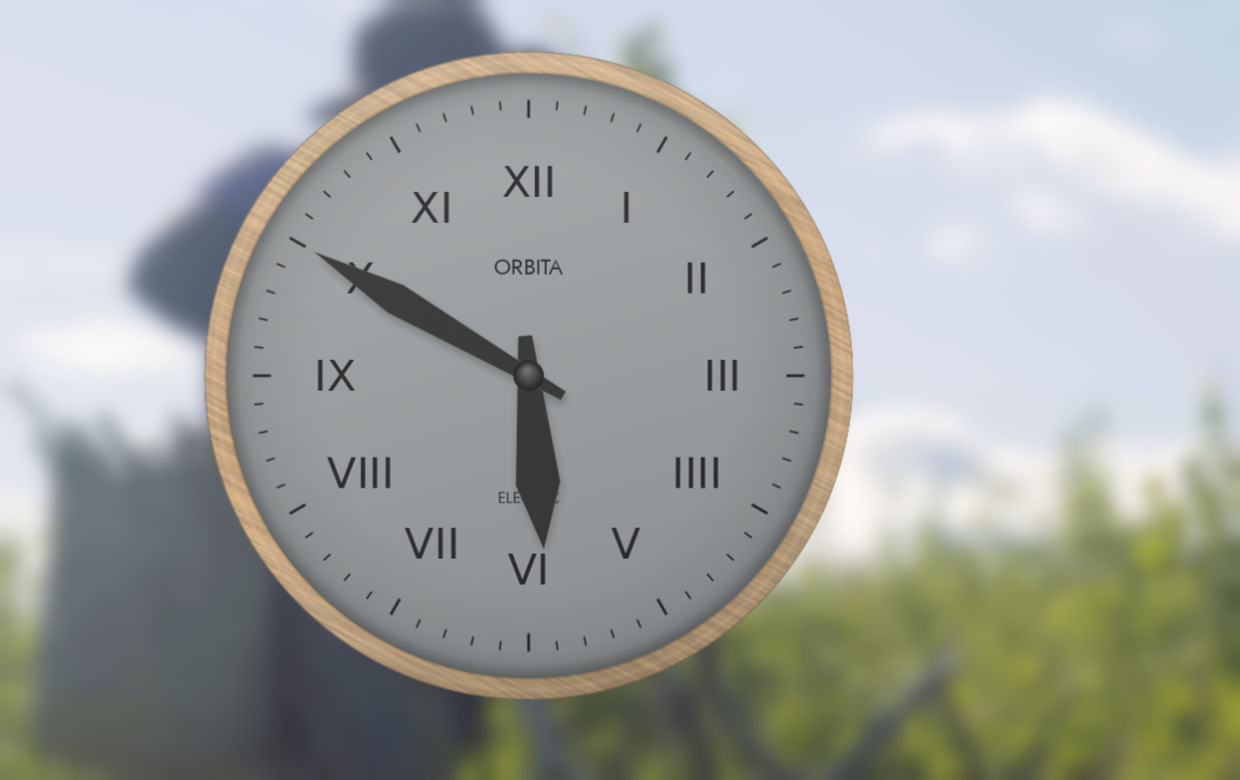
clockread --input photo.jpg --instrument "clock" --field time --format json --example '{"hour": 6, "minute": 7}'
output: {"hour": 5, "minute": 50}
